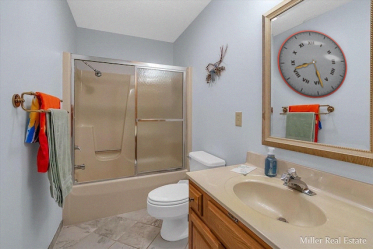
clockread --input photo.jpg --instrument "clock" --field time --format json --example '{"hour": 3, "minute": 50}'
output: {"hour": 8, "minute": 28}
